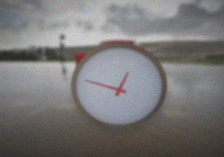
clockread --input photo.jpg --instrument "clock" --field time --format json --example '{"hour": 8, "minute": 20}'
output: {"hour": 12, "minute": 48}
